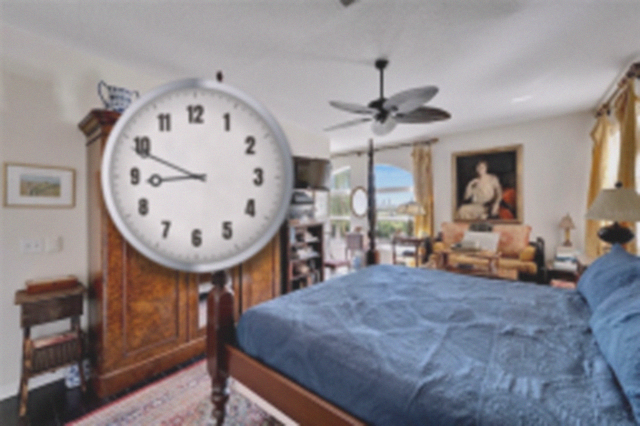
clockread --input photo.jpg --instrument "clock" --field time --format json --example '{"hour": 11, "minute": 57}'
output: {"hour": 8, "minute": 49}
